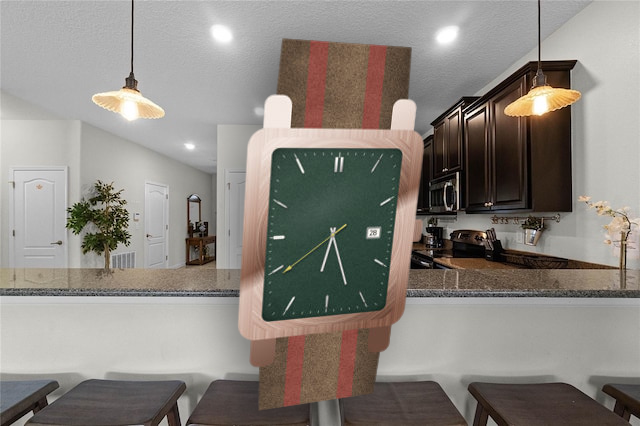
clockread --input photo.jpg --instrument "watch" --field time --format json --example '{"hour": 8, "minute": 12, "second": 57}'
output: {"hour": 6, "minute": 26, "second": 39}
